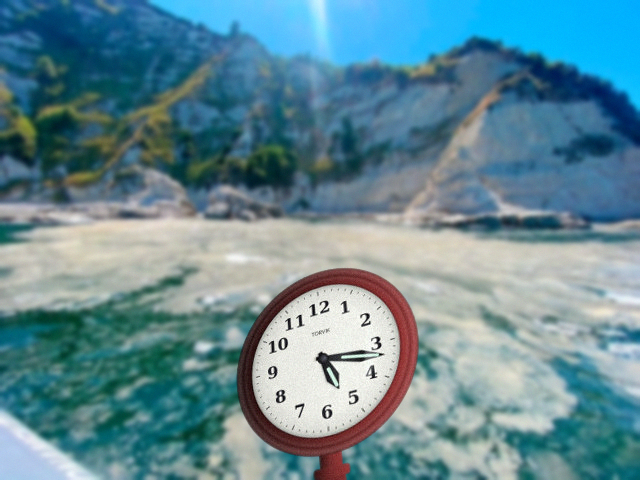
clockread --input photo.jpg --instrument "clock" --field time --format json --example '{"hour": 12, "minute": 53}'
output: {"hour": 5, "minute": 17}
